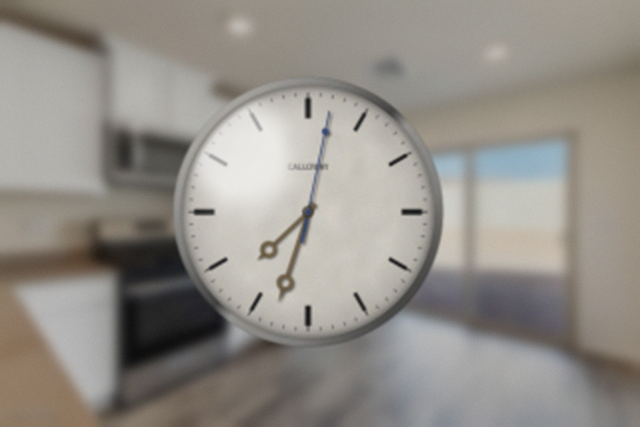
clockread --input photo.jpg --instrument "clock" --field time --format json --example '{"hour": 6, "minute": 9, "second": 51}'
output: {"hour": 7, "minute": 33, "second": 2}
